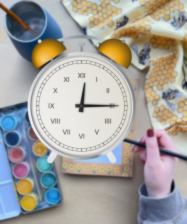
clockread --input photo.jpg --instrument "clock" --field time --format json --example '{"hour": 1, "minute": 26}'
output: {"hour": 12, "minute": 15}
